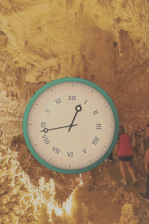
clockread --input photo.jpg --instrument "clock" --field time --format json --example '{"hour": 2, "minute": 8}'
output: {"hour": 12, "minute": 43}
